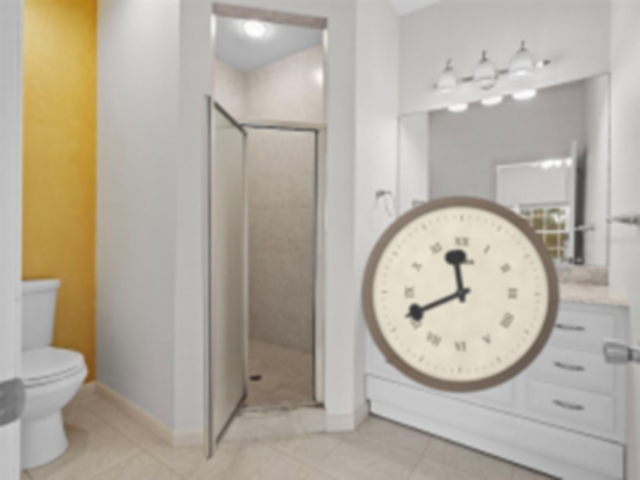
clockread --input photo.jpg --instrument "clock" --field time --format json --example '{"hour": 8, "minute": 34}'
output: {"hour": 11, "minute": 41}
